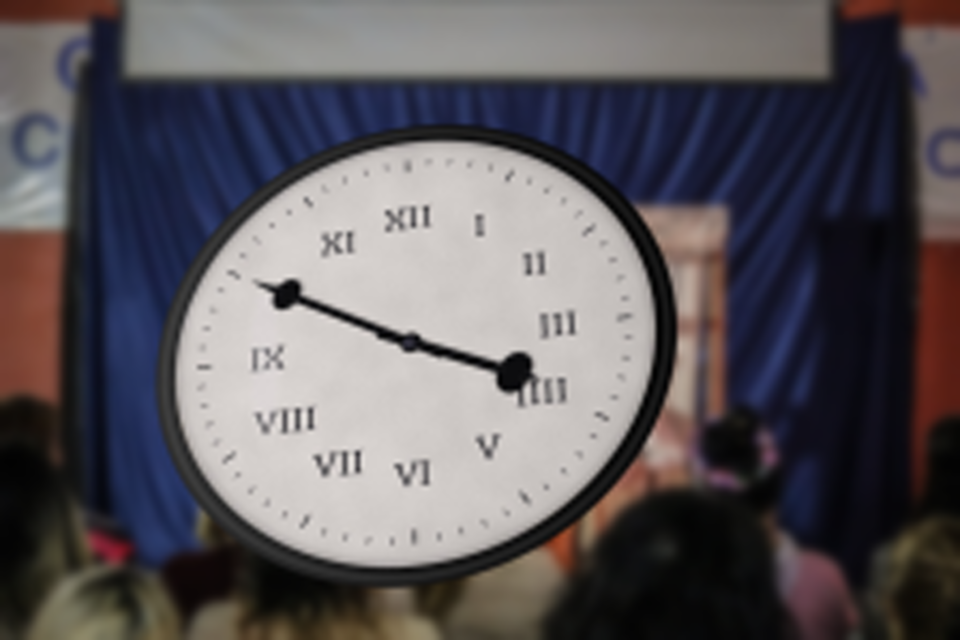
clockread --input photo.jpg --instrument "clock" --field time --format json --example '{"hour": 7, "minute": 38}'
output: {"hour": 3, "minute": 50}
